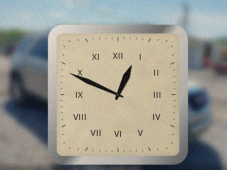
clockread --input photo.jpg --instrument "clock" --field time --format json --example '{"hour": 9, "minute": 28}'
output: {"hour": 12, "minute": 49}
